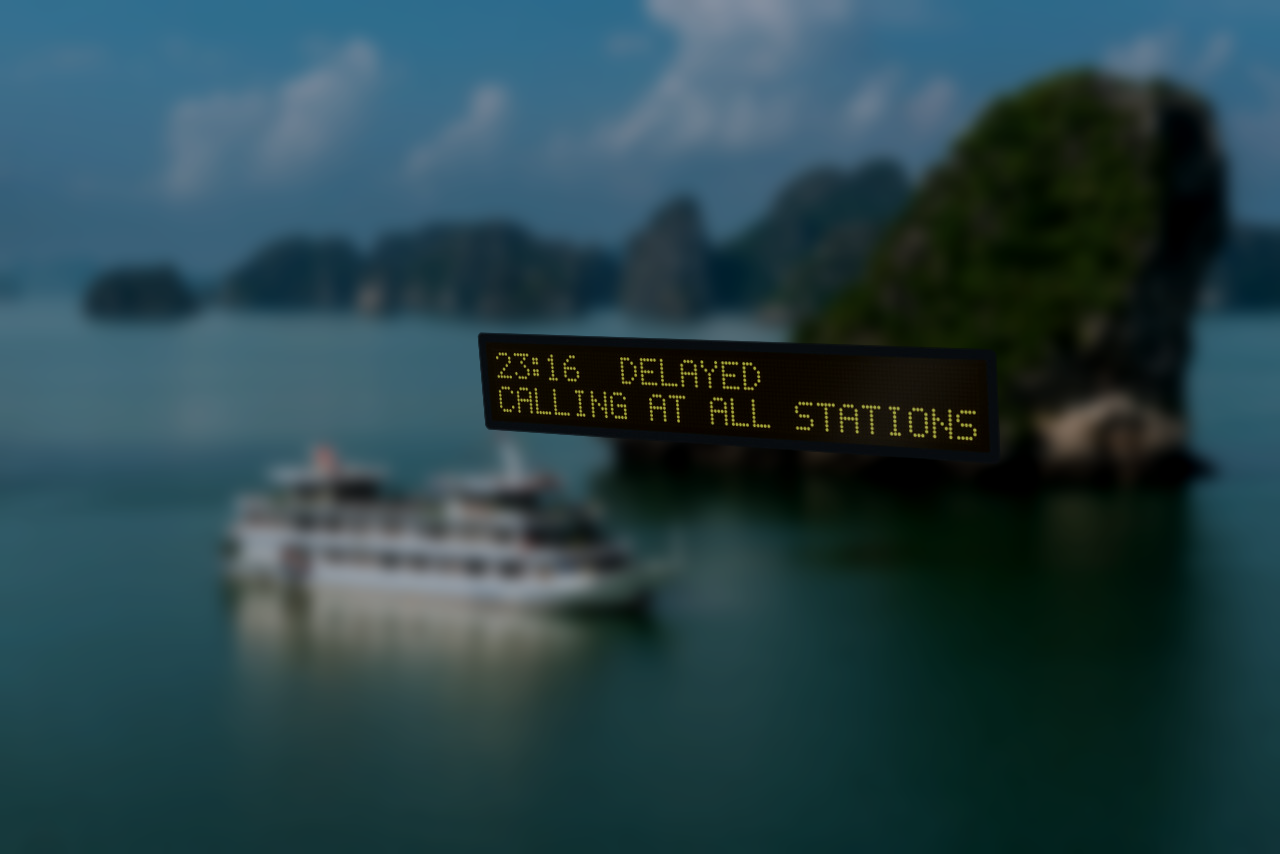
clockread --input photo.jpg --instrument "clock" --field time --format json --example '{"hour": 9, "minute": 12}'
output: {"hour": 23, "minute": 16}
